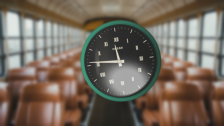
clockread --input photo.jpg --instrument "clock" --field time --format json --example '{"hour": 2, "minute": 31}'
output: {"hour": 11, "minute": 46}
